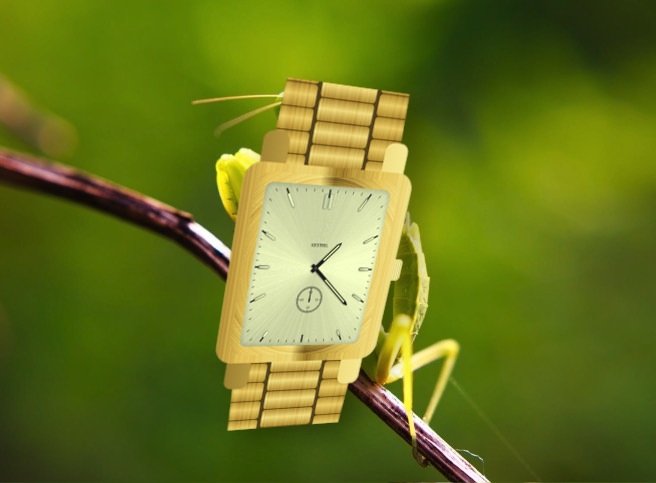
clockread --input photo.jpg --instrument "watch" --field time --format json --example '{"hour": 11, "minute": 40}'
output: {"hour": 1, "minute": 22}
